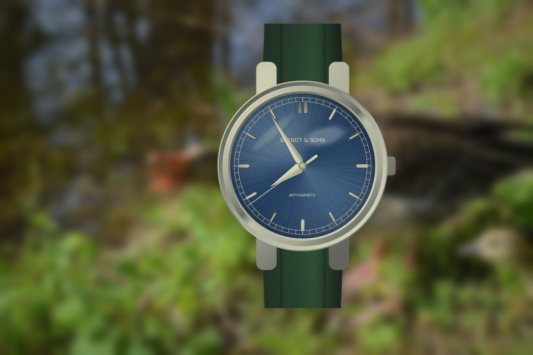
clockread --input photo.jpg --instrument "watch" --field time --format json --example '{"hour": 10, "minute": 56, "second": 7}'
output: {"hour": 7, "minute": 54, "second": 39}
